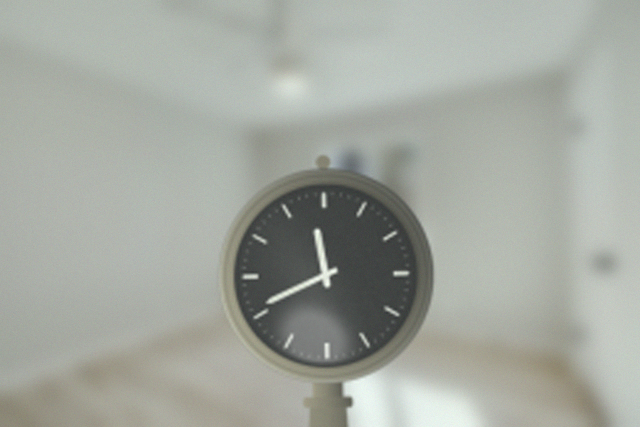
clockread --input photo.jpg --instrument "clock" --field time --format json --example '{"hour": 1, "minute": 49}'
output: {"hour": 11, "minute": 41}
